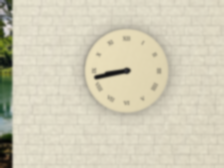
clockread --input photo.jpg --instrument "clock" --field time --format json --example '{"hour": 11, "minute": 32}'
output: {"hour": 8, "minute": 43}
